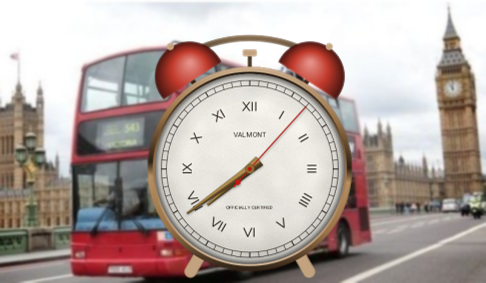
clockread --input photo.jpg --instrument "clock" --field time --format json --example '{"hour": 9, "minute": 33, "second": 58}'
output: {"hour": 7, "minute": 39, "second": 7}
